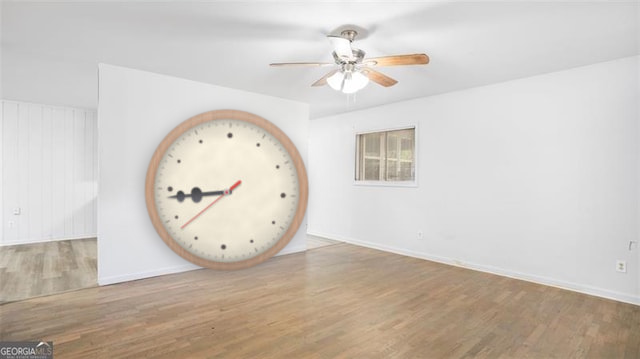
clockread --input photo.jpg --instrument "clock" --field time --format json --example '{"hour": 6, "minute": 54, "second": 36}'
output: {"hour": 8, "minute": 43, "second": 38}
